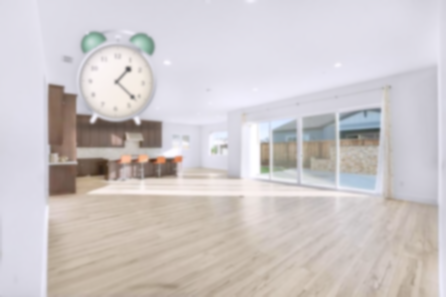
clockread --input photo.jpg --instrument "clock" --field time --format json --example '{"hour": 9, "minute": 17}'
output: {"hour": 1, "minute": 22}
